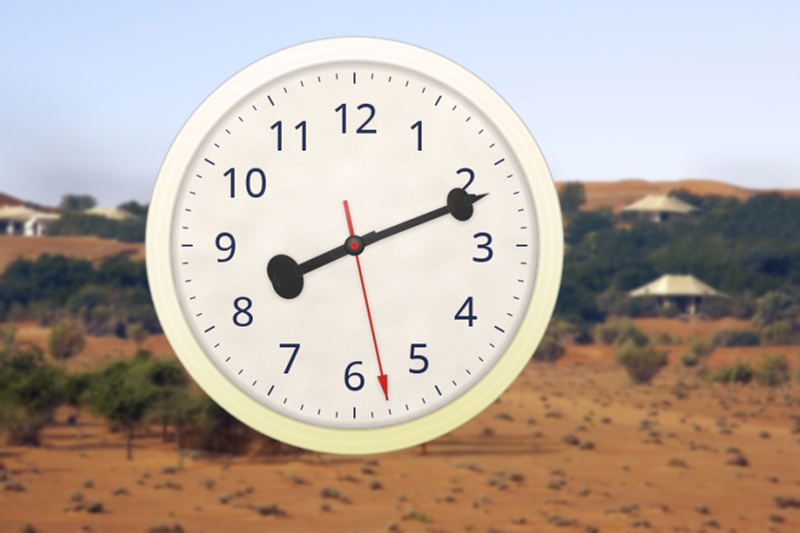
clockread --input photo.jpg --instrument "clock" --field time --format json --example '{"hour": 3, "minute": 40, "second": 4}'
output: {"hour": 8, "minute": 11, "second": 28}
